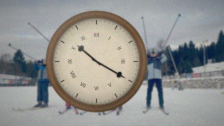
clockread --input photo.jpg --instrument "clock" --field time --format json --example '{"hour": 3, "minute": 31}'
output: {"hour": 10, "minute": 20}
